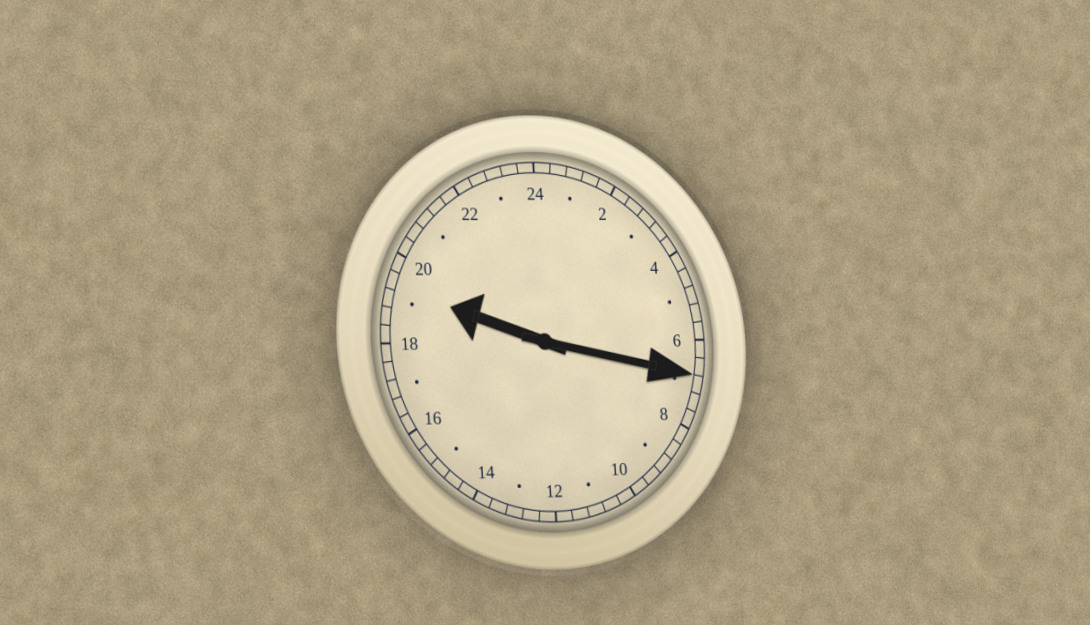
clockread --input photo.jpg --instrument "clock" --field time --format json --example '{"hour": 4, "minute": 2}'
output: {"hour": 19, "minute": 17}
